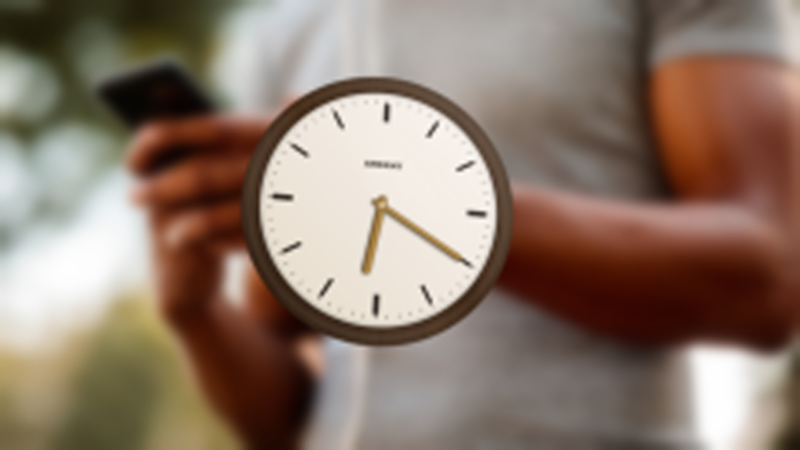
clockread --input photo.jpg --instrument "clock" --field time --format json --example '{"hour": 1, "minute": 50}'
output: {"hour": 6, "minute": 20}
